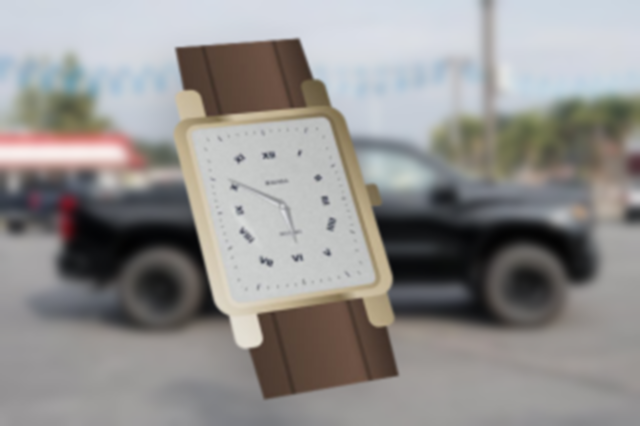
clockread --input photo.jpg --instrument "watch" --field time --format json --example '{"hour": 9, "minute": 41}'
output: {"hour": 5, "minute": 51}
